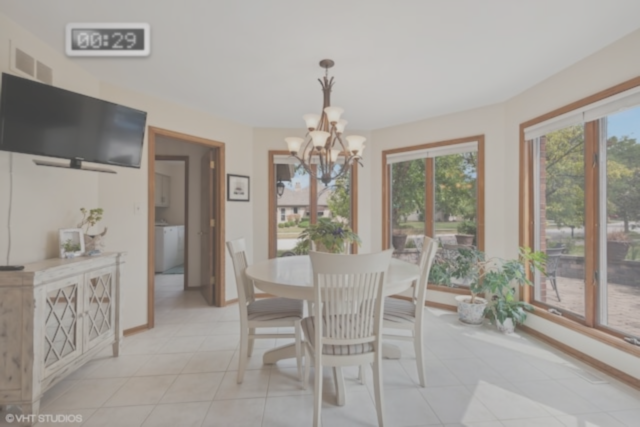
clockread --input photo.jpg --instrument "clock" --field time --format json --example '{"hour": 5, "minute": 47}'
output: {"hour": 0, "minute": 29}
